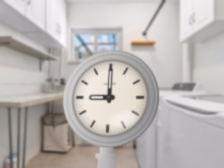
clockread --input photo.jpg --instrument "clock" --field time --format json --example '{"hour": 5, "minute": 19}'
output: {"hour": 9, "minute": 0}
